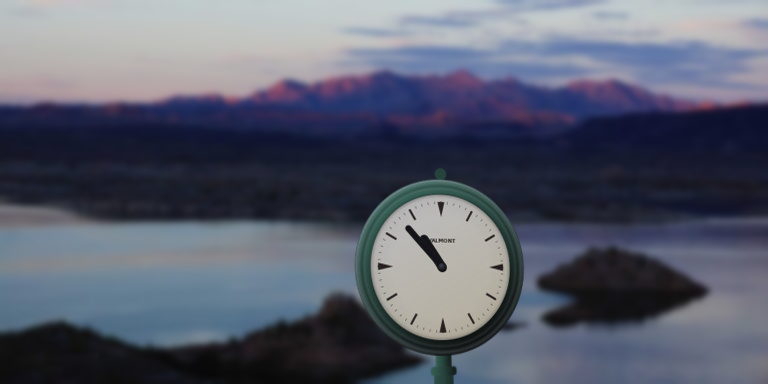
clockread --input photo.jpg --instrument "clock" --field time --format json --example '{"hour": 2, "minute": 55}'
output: {"hour": 10, "minute": 53}
